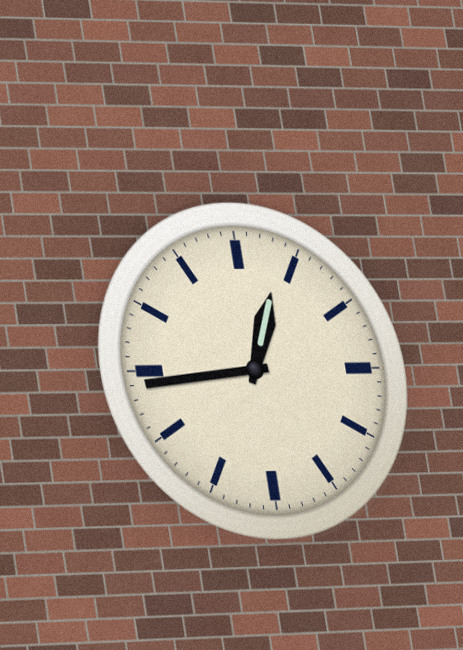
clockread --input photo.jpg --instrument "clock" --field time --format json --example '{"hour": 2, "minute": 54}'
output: {"hour": 12, "minute": 44}
